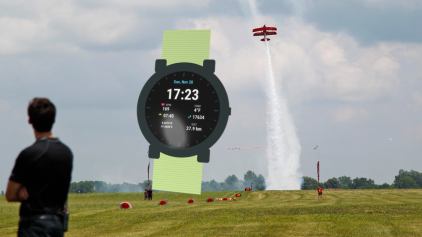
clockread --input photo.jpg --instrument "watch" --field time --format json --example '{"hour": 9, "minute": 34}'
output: {"hour": 17, "minute": 23}
